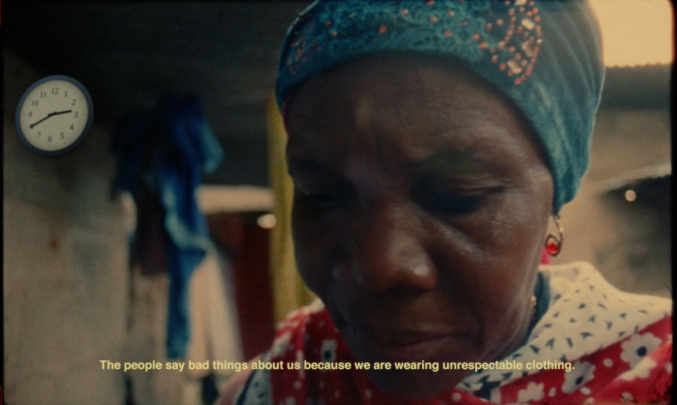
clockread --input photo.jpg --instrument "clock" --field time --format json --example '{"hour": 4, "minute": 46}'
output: {"hour": 2, "minute": 40}
